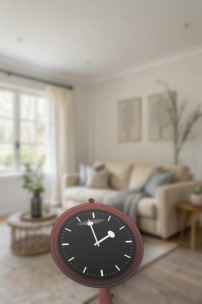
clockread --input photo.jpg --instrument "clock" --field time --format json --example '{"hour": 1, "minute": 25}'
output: {"hour": 1, "minute": 58}
